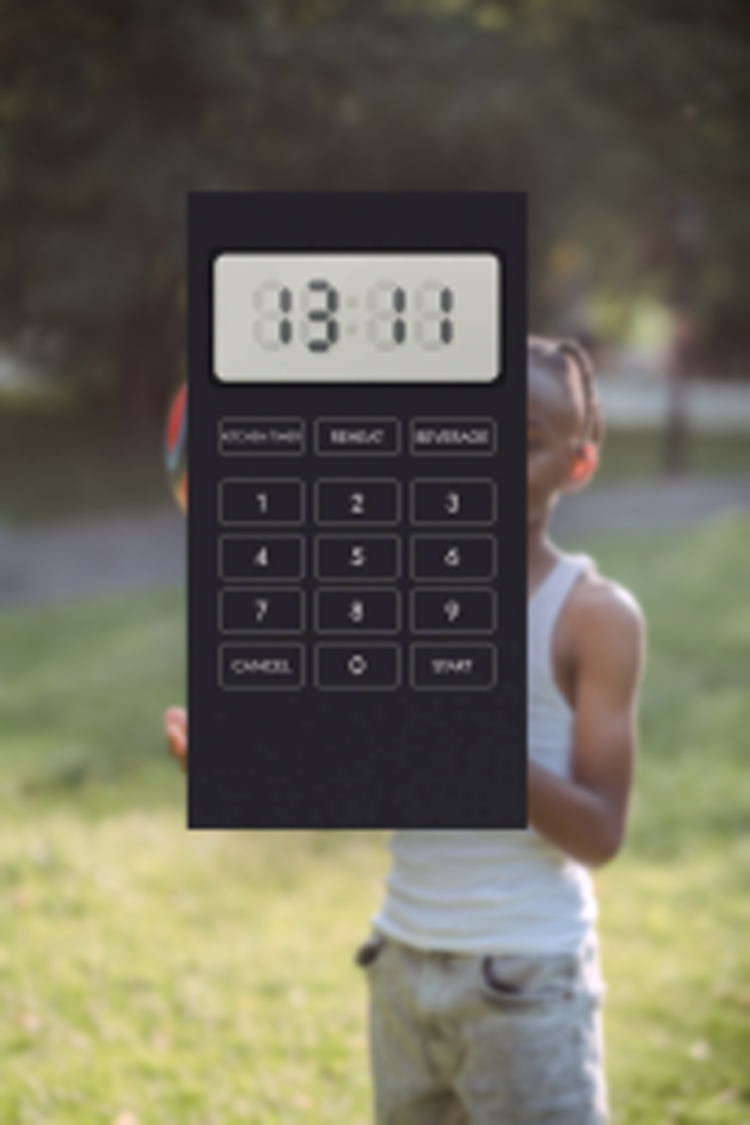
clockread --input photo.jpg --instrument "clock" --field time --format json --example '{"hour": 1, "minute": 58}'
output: {"hour": 13, "minute": 11}
